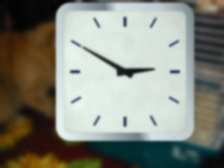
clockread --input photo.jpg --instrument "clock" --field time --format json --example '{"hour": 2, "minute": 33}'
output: {"hour": 2, "minute": 50}
